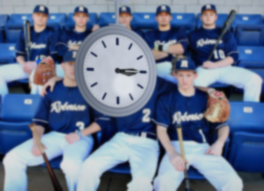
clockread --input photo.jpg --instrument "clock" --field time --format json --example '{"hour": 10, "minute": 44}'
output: {"hour": 3, "minute": 15}
